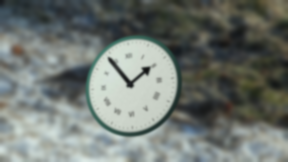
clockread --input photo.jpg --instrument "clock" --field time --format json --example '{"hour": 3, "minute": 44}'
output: {"hour": 1, "minute": 54}
